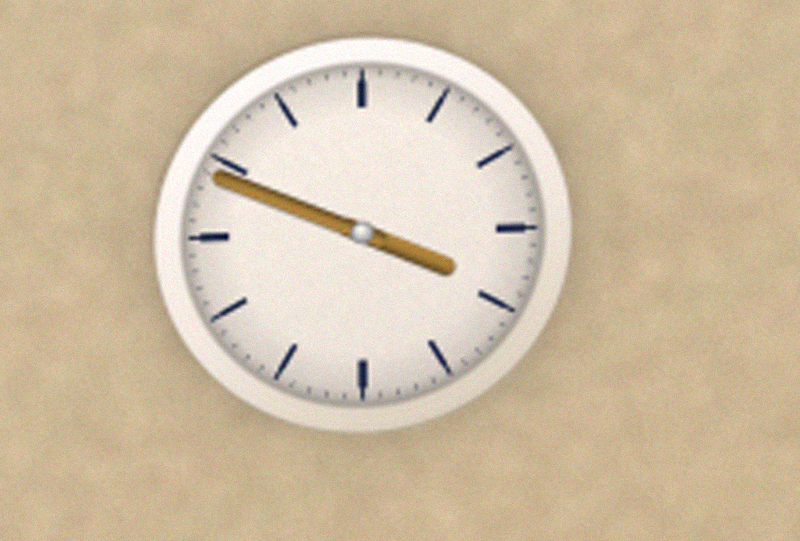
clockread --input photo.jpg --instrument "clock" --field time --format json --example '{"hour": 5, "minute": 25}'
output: {"hour": 3, "minute": 49}
